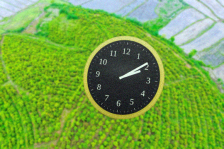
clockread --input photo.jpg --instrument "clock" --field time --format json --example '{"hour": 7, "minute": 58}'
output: {"hour": 2, "minute": 9}
